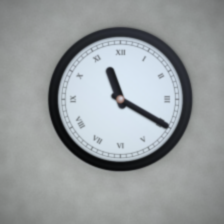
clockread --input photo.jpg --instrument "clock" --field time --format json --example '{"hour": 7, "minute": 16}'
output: {"hour": 11, "minute": 20}
